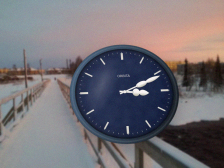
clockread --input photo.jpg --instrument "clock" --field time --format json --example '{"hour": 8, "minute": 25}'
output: {"hour": 3, "minute": 11}
